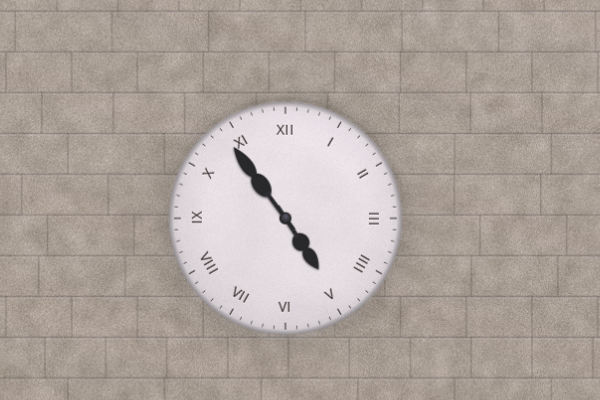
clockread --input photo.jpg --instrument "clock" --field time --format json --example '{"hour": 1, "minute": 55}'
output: {"hour": 4, "minute": 54}
